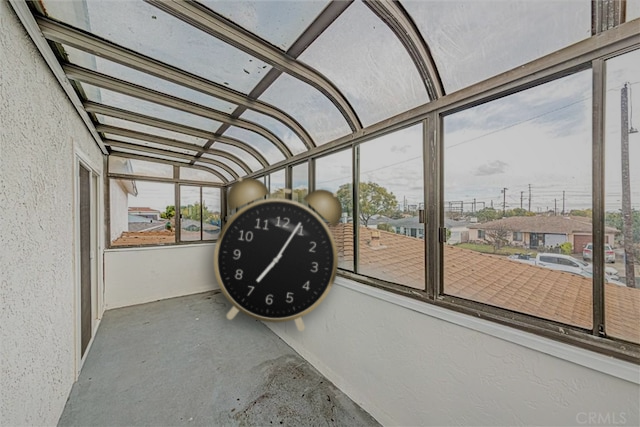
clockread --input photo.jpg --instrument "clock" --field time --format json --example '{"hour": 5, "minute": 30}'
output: {"hour": 7, "minute": 4}
